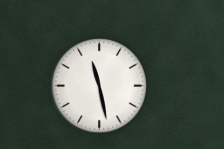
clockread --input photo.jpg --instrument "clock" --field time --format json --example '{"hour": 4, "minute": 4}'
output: {"hour": 11, "minute": 28}
